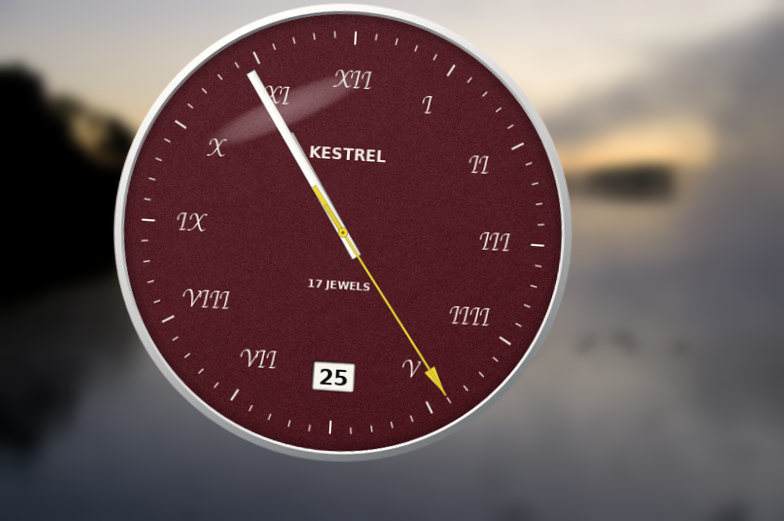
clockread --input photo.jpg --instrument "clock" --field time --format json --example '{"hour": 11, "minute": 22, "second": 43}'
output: {"hour": 10, "minute": 54, "second": 24}
